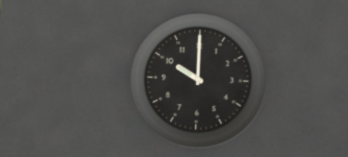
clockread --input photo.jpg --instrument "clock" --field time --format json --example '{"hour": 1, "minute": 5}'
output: {"hour": 10, "minute": 0}
